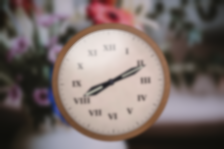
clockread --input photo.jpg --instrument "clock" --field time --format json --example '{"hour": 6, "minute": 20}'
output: {"hour": 8, "minute": 11}
